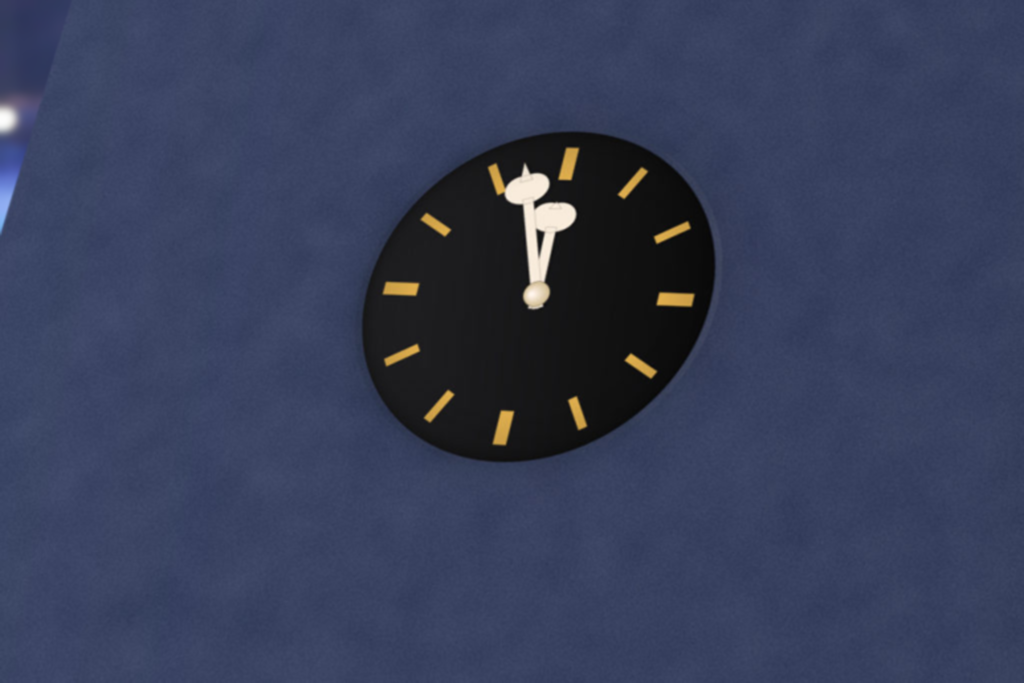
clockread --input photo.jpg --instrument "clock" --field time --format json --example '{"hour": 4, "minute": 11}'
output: {"hour": 11, "minute": 57}
